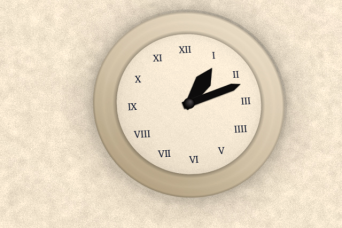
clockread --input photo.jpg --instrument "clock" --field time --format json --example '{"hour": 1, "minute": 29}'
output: {"hour": 1, "minute": 12}
